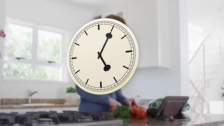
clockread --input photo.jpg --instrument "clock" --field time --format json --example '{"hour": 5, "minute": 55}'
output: {"hour": 5, "minute": 5}
